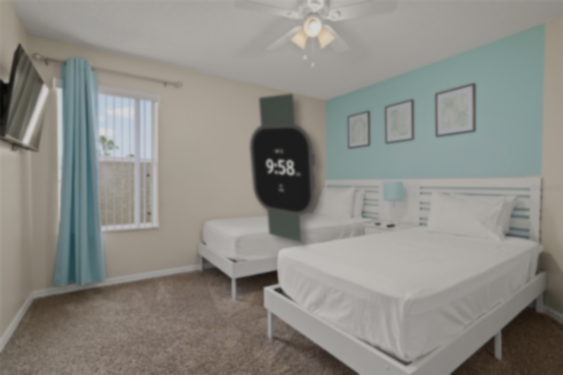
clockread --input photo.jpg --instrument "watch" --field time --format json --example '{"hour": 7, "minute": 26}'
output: {"hour": 9, "minute": 58}
